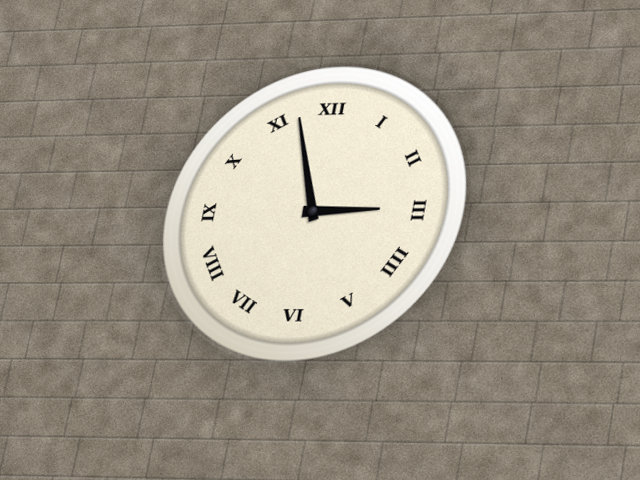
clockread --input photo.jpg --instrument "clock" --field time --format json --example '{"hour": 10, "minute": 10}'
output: {"hour": 2, "minute": 57}
